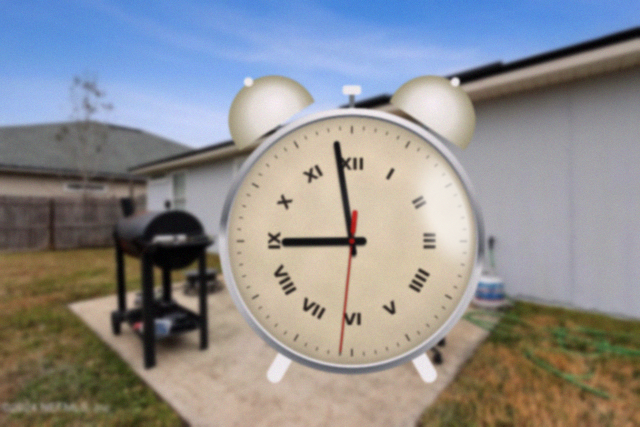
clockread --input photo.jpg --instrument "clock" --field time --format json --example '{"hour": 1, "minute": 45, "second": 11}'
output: {"hour": 8, "minute": 58, "second": 31}
